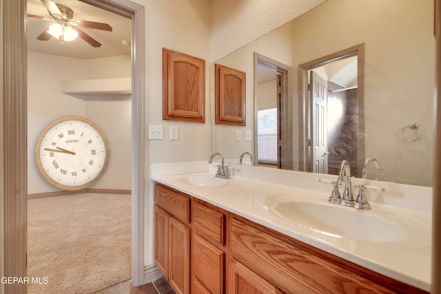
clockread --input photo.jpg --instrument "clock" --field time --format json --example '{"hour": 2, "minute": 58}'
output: {"hour": 9, "minute": 47}
